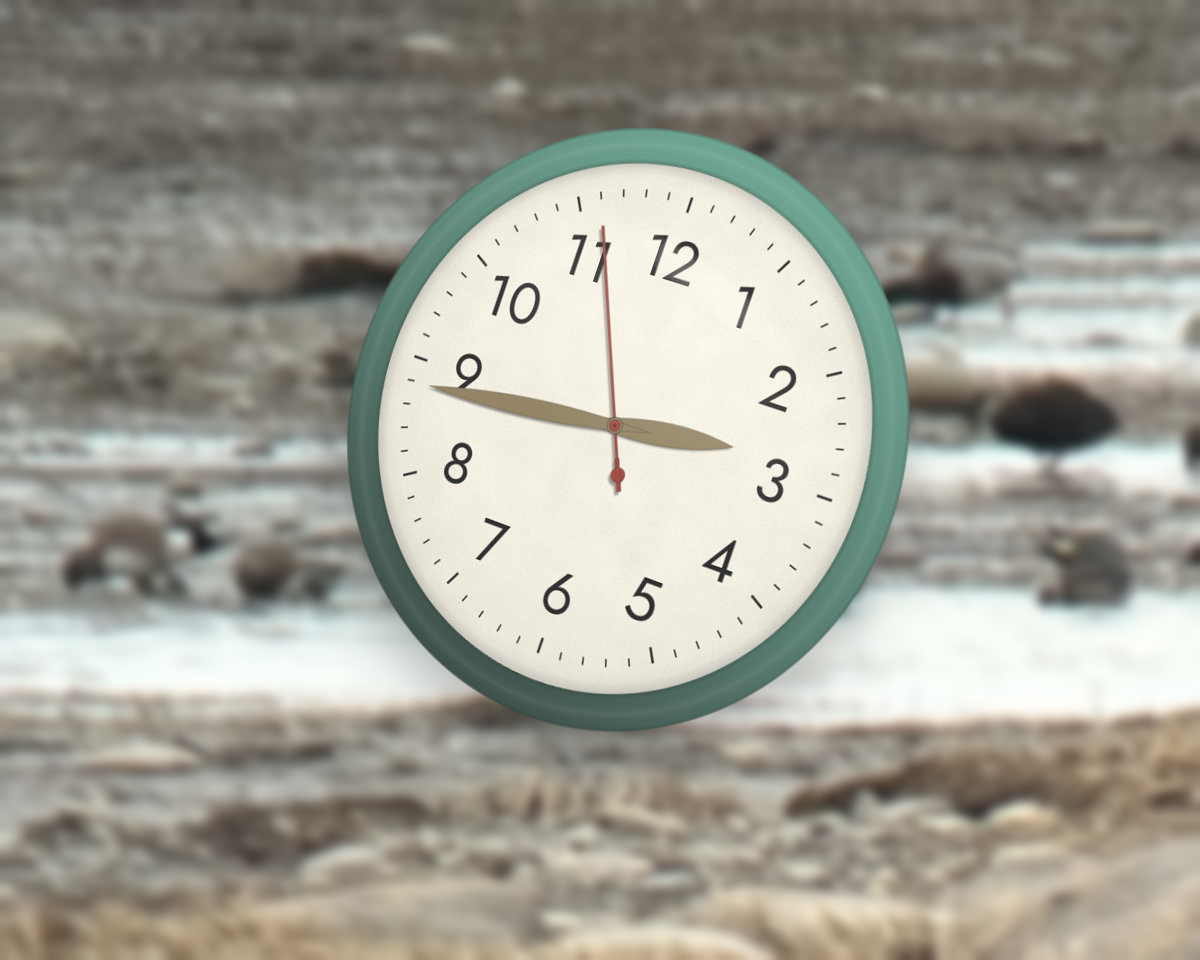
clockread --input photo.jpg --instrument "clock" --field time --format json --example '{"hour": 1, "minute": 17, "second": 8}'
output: {"hour": 2, "minute": 43, "second": 56}
